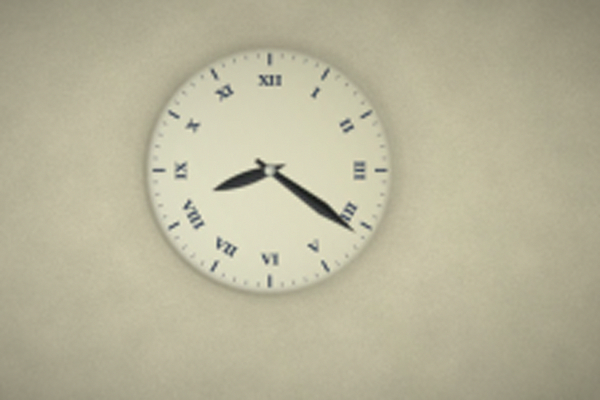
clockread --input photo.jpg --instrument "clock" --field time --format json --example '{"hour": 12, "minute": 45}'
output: {"hour": 8, "minute": 21}
